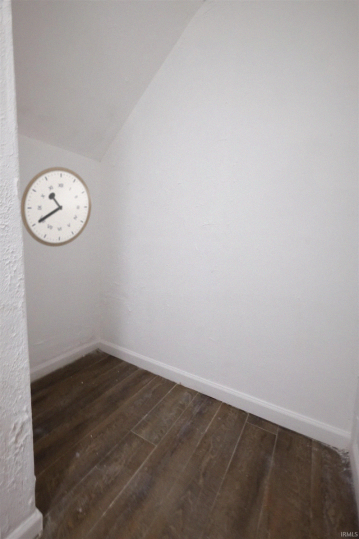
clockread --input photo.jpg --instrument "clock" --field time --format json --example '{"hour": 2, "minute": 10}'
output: {"hour": 10, "minute": 40}
